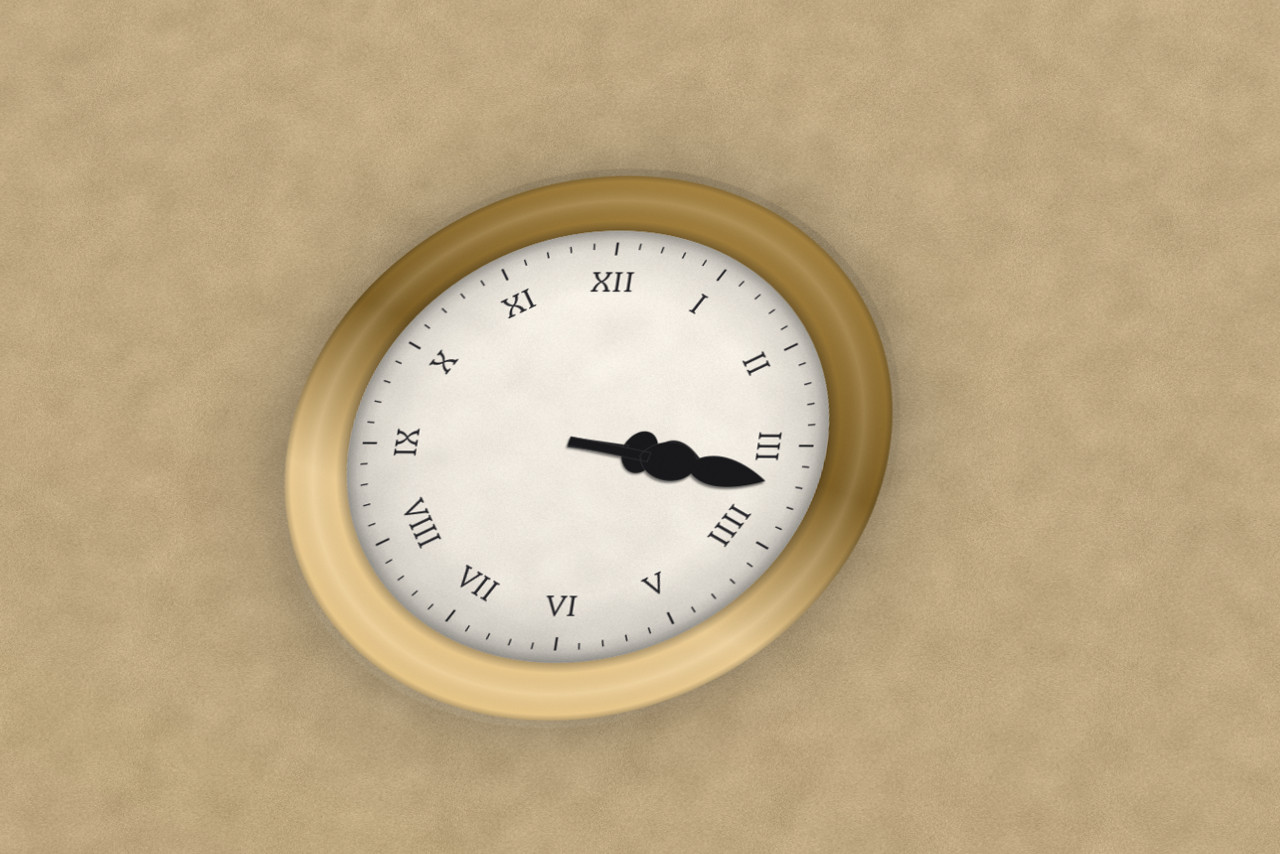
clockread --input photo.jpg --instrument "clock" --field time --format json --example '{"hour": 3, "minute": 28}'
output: {"hour": 3, "minute": 17}
